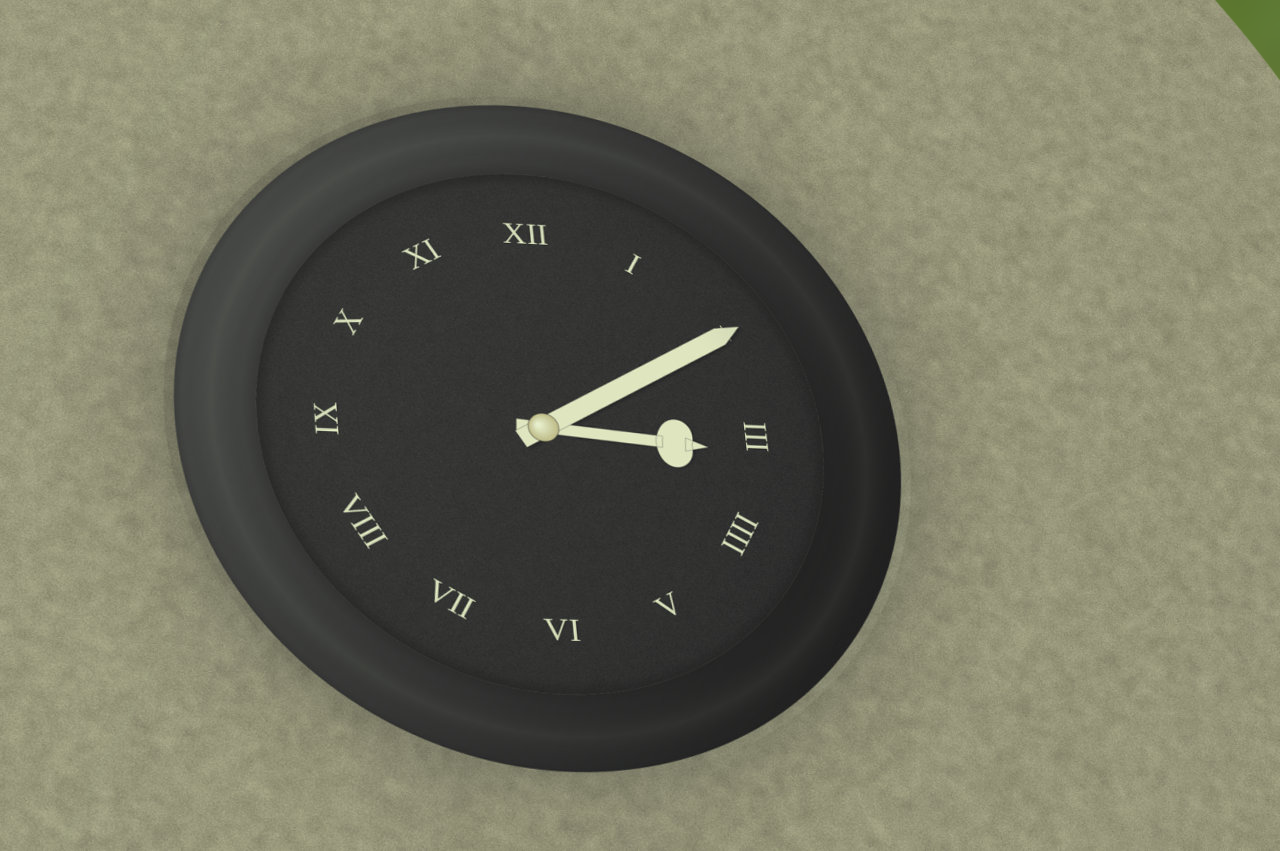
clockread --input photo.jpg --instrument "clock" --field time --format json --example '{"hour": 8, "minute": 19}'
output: {"hour": 3, "minute": 10}
